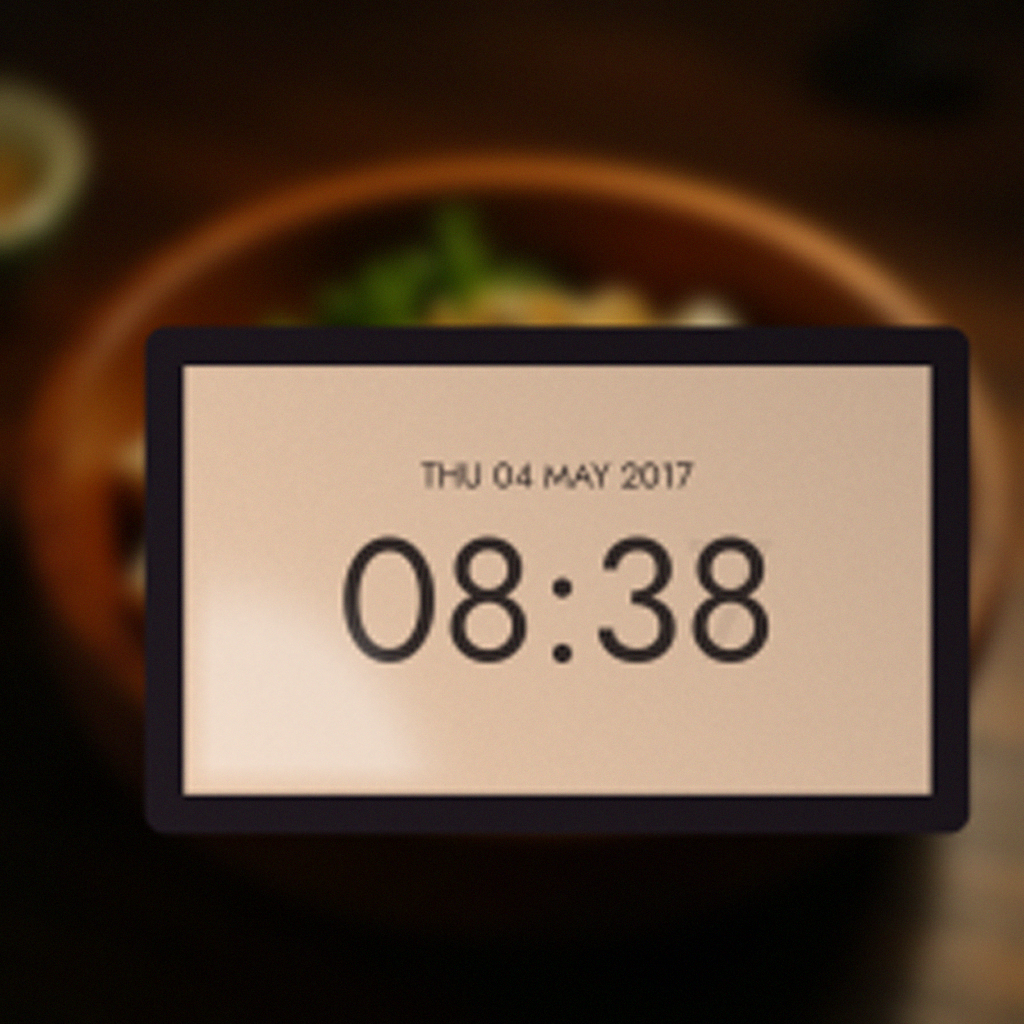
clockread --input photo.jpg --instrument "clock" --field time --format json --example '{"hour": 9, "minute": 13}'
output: {"hour": 8, "minute": 38}
